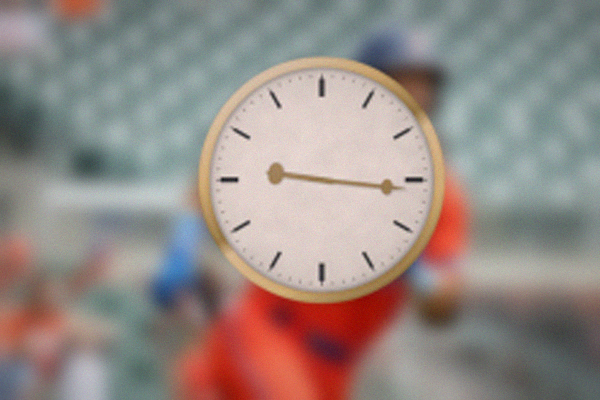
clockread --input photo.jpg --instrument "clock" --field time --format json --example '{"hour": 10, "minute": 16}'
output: {"hour": 9, "minute": 16}
